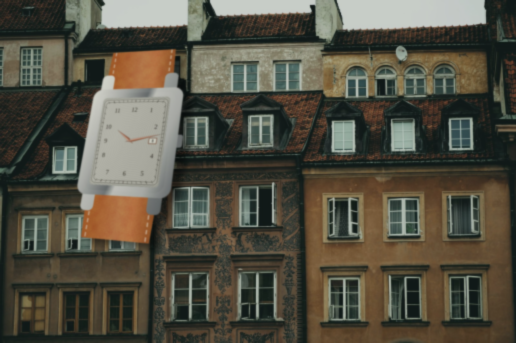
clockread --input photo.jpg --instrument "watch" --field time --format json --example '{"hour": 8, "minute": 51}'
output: {"hour": 10, "minute": 13}
